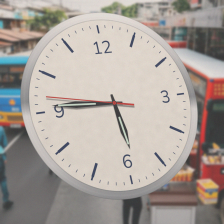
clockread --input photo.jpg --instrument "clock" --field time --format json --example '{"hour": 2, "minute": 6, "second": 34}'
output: {"hour": 5, "minute": 45, "second": 47}
